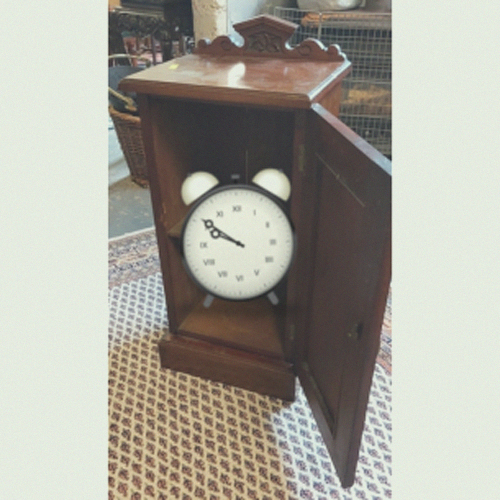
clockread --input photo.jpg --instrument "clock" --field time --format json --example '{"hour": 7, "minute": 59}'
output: {"hour": 9, "minute": 51}
